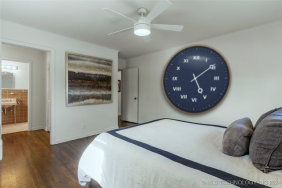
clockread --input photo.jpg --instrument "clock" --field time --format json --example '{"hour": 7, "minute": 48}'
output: {"hour": 5, "minute": 9}
